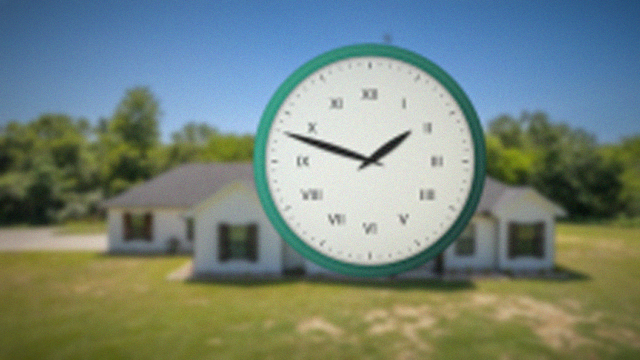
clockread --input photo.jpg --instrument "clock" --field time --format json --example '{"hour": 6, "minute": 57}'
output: {"hour": 1, "minute": 48}
